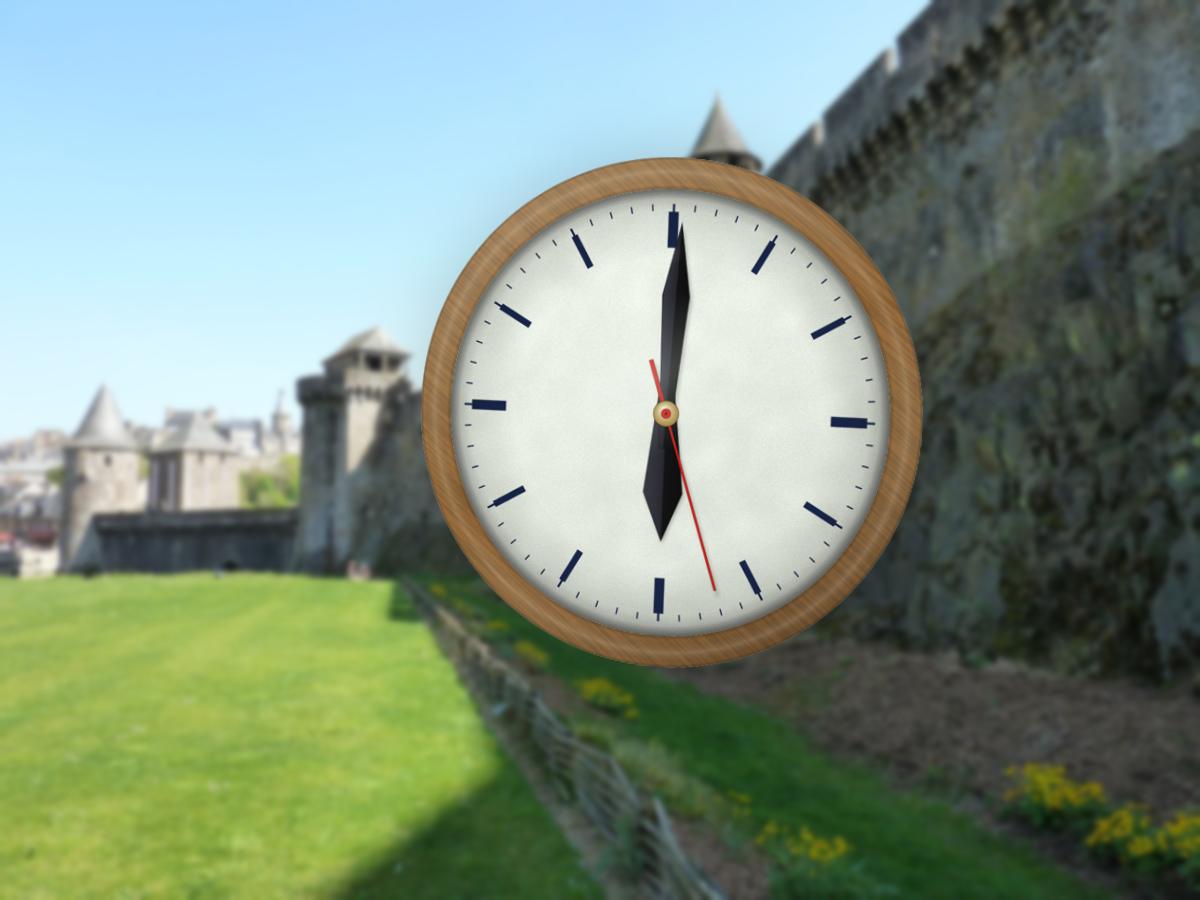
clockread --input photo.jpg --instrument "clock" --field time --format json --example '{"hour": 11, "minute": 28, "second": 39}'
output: {"hour": 6, "minute": 0, "second": 27}
